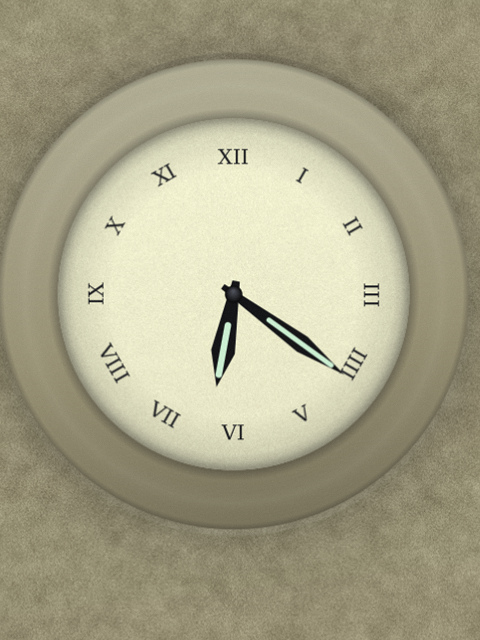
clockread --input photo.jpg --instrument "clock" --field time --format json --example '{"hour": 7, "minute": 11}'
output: {"hour": 6, "minute": 21}
